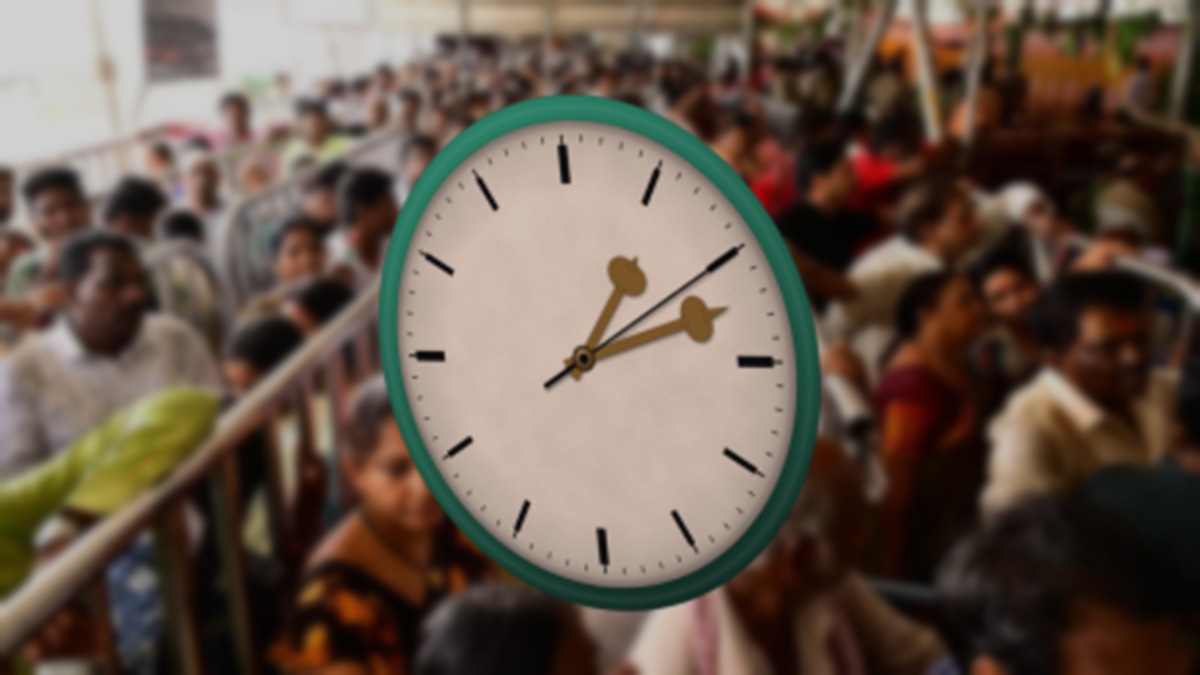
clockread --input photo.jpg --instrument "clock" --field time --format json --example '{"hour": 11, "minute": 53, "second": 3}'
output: {"hour": 1, "minute": 12, "second": 10}
